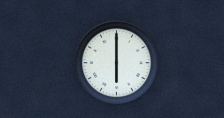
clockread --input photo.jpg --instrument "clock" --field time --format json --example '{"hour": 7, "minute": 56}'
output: {"hour": 6, "minute": 0}
